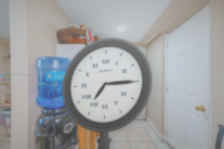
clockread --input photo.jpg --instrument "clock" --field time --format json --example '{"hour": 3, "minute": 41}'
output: {"hour": 7, "minute": 15}
